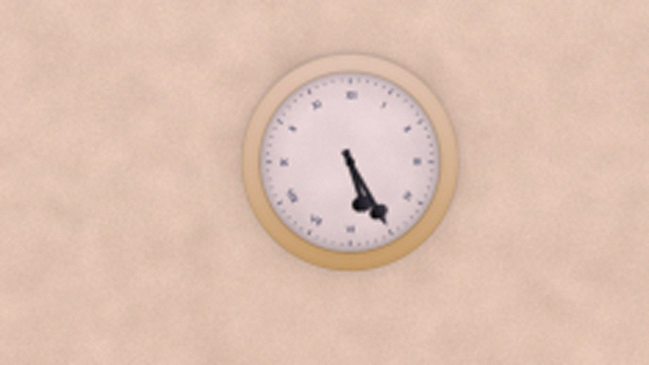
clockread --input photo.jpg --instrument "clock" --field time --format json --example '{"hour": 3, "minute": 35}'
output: {"hour": 5, "minute": 25}
